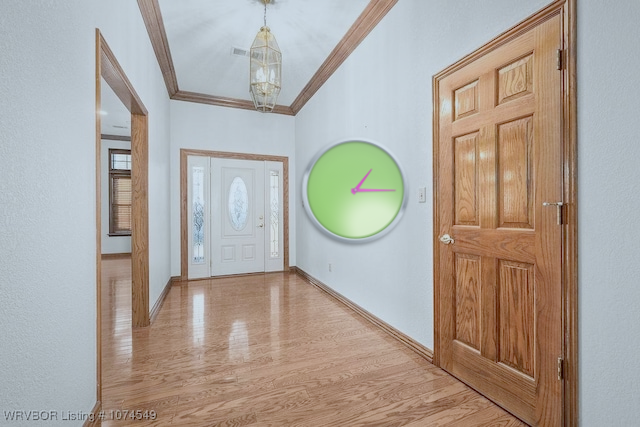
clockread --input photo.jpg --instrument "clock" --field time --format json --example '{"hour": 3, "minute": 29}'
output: {"hour": 1, "minute": 15}
